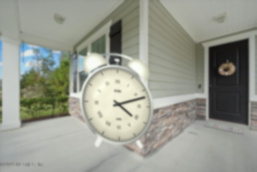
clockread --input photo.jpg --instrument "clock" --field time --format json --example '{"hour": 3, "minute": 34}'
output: {"hour": 4, "minute": 12}
